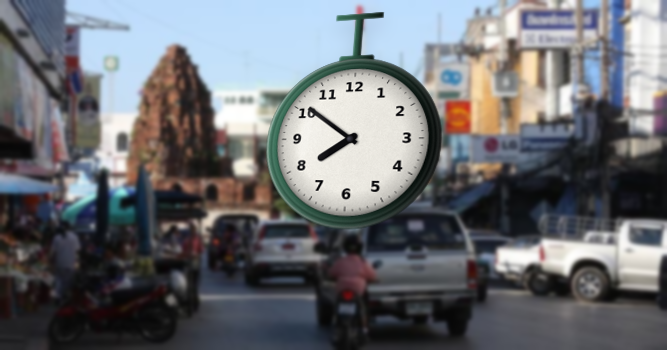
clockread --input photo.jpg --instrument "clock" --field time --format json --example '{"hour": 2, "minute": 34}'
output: {"hour": 7, "minute": 51}
